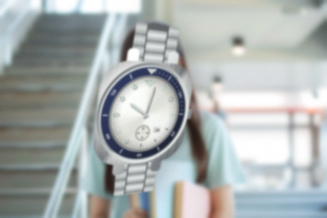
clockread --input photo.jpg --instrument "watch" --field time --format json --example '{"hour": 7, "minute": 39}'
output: {"hour": 10, "minute": 2}
